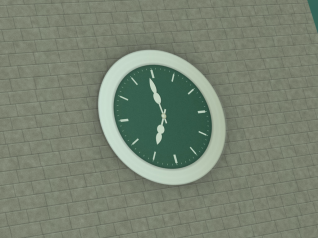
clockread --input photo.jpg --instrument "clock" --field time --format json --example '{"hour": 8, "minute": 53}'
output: {"hour": 6, "minute": 59}
